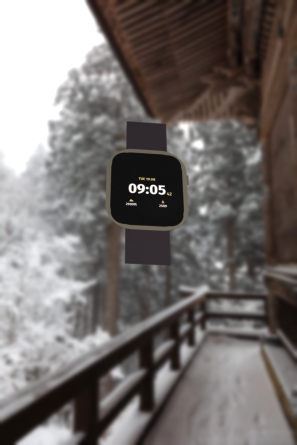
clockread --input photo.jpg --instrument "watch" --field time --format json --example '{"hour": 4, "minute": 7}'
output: {"hour": 9, "minute": 5}
